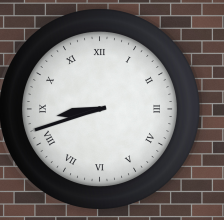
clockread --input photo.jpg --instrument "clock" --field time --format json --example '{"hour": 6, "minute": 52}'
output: {"hour": 8, "minute": 42}
